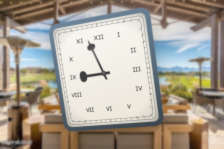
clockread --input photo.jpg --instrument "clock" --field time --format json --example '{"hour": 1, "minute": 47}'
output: {"hour": 8, "minute": 57}
